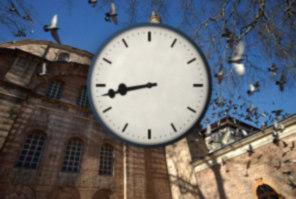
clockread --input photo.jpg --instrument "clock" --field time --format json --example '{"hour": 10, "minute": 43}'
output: {"hour": 8, "minute": 43}
